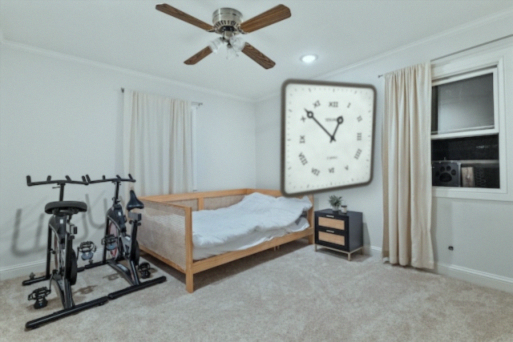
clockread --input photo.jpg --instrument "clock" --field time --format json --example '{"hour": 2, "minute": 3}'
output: {"hour": 12, "minute": 52}
